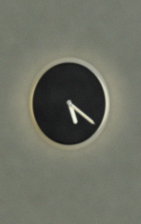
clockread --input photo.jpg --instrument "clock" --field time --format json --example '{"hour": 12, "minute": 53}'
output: {"hour": 5, "minute": 21}
